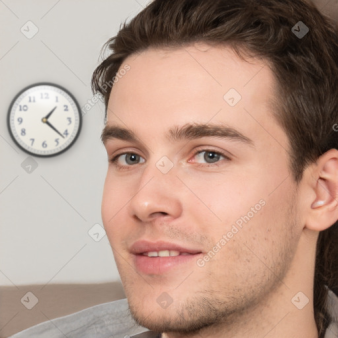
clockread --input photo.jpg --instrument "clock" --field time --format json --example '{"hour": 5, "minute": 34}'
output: {"hour": 1, "minute": 22}
